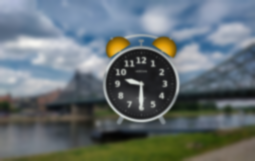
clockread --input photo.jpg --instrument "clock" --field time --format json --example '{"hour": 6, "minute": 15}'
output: {"hour": 9, "minute": 30}
